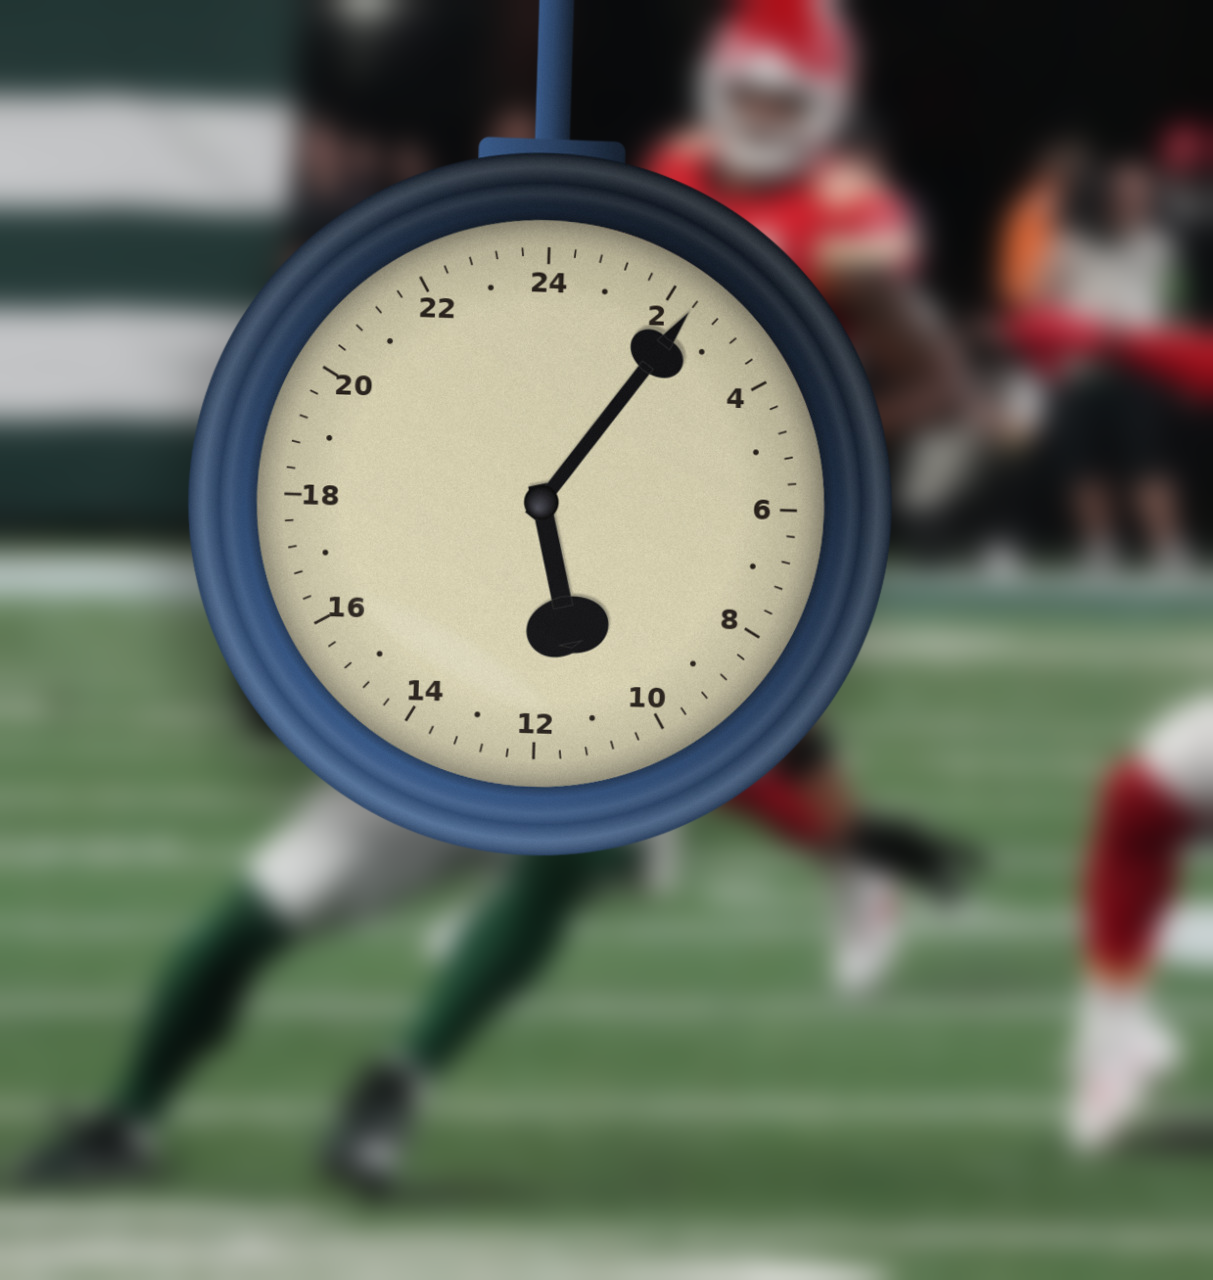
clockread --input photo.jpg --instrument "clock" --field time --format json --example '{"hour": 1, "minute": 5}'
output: {"hour": 11, "minute": 6}
